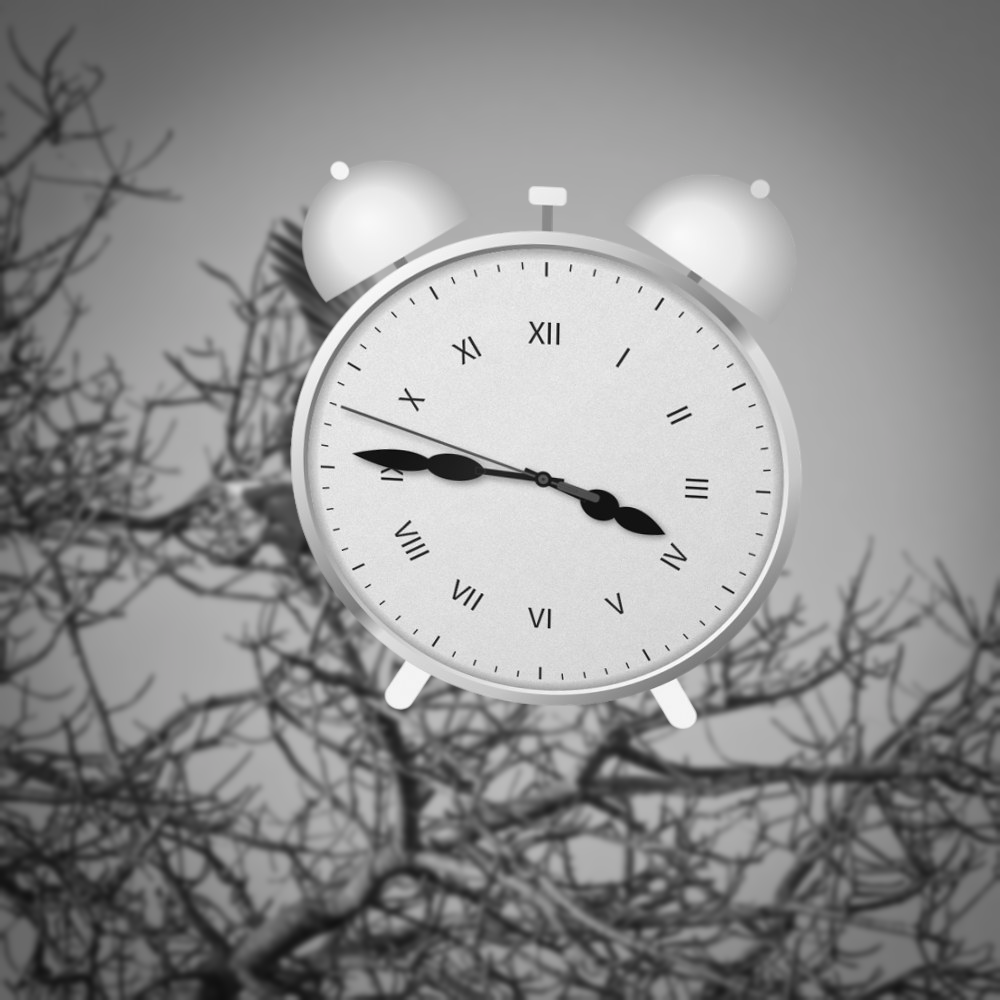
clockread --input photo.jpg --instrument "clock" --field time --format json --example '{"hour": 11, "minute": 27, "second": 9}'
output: {"hour": 3, "minute": 45, "second": 48}
